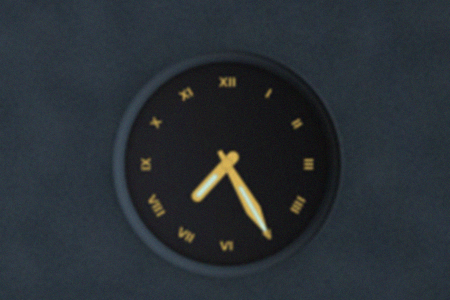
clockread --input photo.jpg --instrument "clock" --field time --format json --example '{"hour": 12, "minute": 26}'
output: {"hour": 7, "minute": 25}
